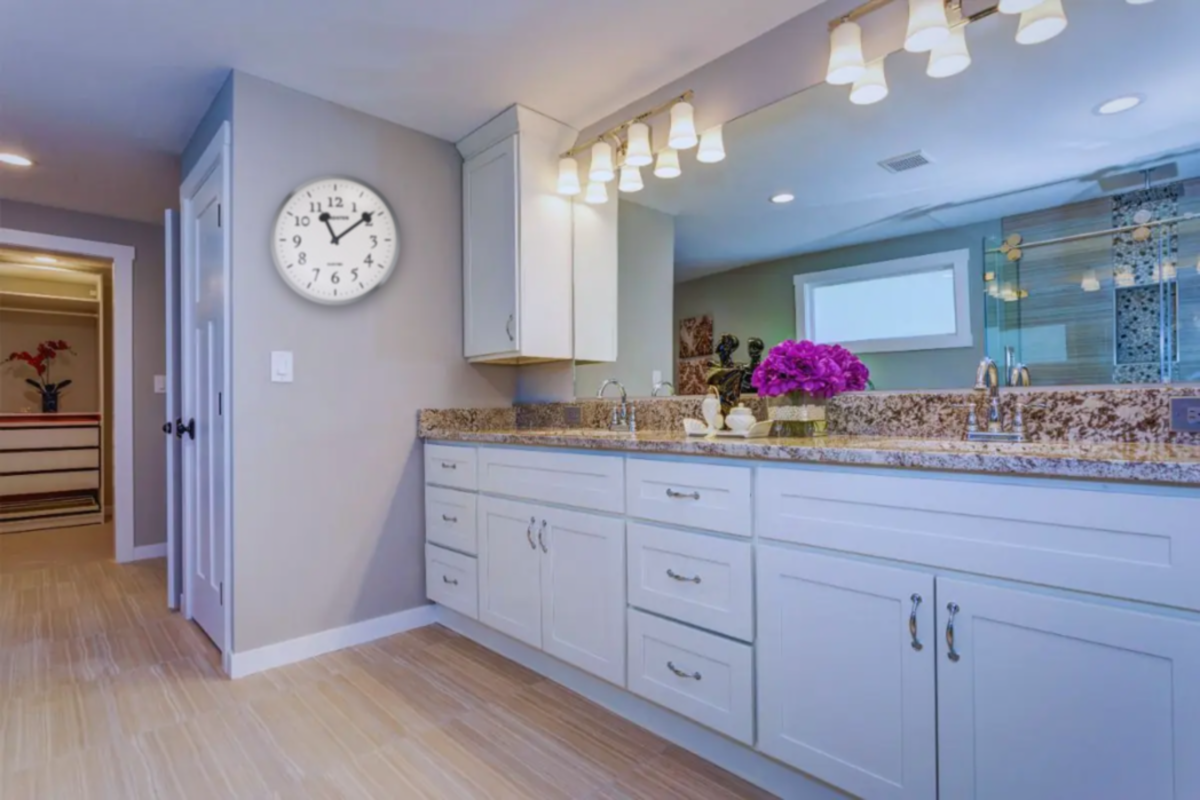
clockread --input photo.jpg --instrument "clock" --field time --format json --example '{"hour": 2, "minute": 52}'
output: {"hour": 11, "minute": 9}
